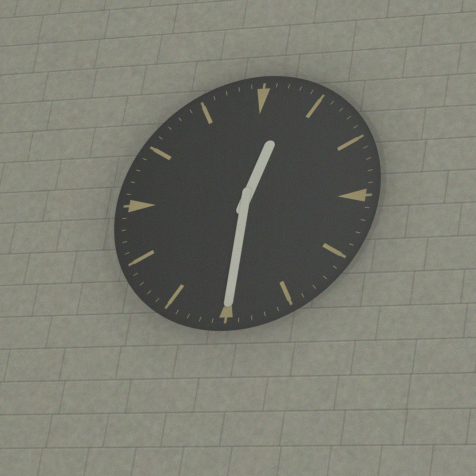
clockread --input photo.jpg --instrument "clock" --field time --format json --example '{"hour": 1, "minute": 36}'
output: {"hour": 12, "minute": 30}
